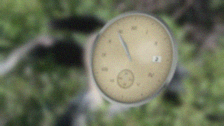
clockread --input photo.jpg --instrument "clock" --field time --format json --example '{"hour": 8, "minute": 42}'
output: {"hour": 10, "minute": 54}
